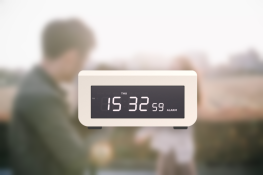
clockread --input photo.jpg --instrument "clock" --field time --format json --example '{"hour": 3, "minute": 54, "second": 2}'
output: {"hour": 15, "minute": 32, "second": 59}
